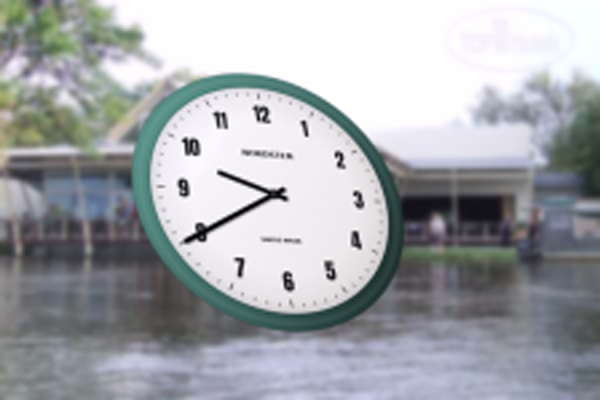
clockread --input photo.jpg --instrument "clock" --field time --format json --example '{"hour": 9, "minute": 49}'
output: {"hour": 9, "minute": 40}
